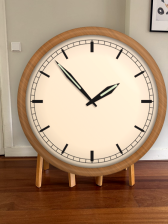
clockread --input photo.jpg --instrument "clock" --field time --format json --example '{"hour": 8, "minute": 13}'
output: {"hour": 1, "minute": 53}
